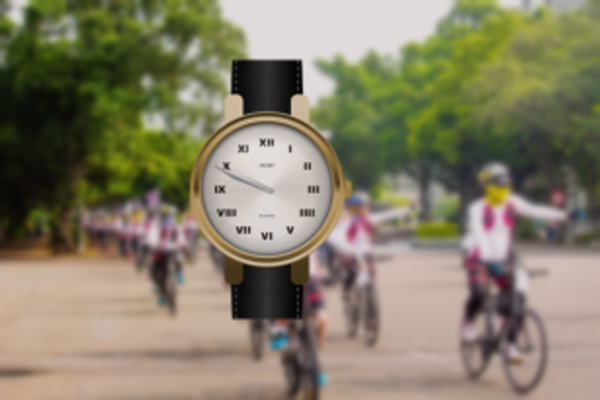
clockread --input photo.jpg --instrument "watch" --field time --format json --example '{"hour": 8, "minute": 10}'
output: {"hour": 9, "minute": 49}
